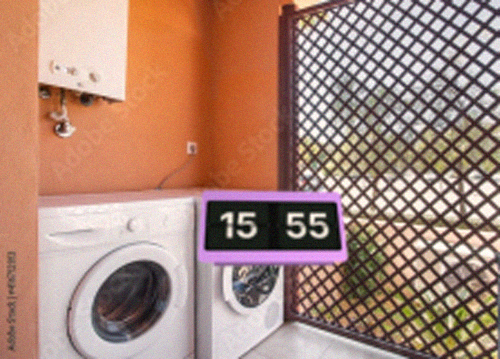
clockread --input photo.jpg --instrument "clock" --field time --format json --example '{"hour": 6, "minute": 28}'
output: {"hour": 15, "minute": 55}
